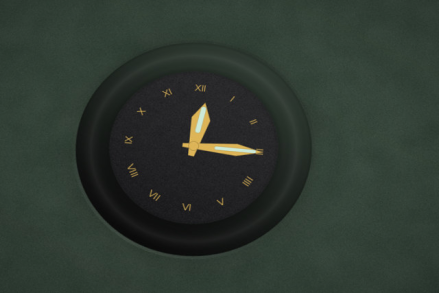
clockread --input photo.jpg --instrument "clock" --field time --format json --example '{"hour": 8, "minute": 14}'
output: {"hour": 12, "minute": 15}
